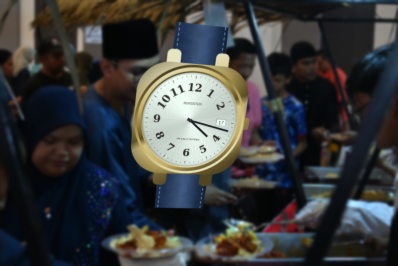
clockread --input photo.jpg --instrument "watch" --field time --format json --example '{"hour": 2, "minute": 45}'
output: {"hour": 4, "minute": 17}
